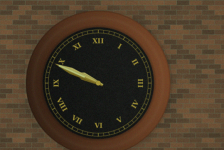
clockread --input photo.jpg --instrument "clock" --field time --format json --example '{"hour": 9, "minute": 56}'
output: {"hour": 9, "minute": 49}
